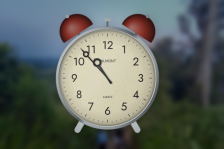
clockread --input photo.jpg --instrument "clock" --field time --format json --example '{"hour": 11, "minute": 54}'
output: {"hour": 10, "minute": 53}
